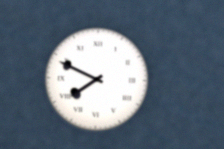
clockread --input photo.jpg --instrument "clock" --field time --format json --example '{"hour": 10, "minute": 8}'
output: {"hour": 7, "minute": 49}
